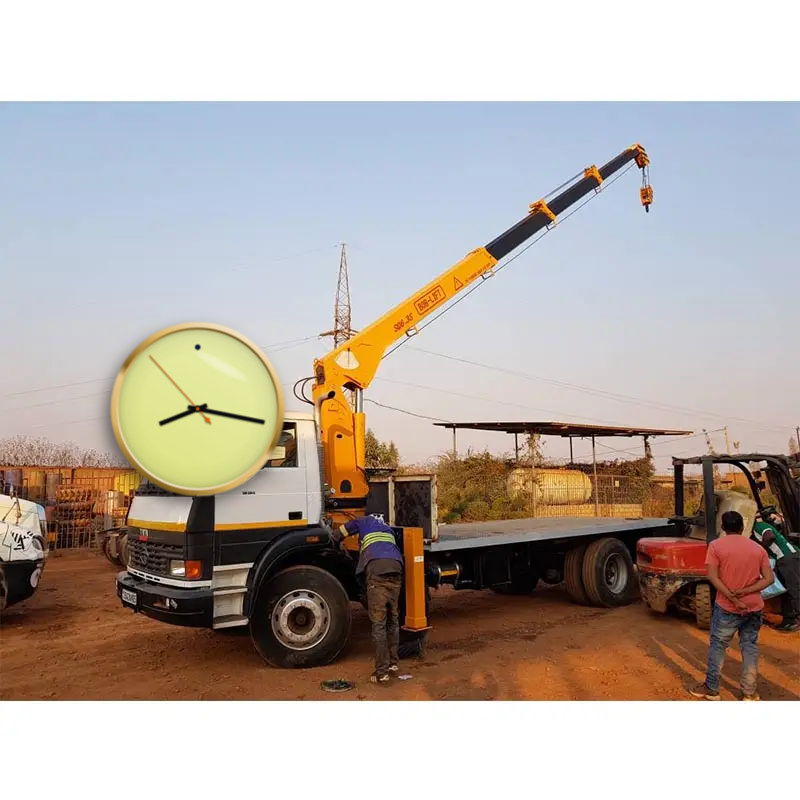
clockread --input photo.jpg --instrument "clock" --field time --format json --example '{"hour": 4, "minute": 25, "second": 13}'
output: {"hour": 8, "minute": 16, "second": 53}
